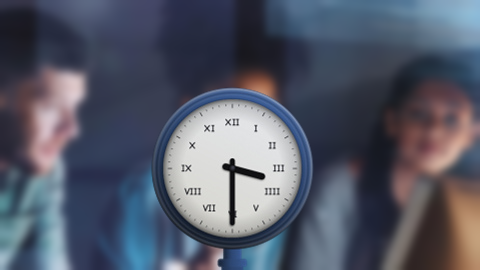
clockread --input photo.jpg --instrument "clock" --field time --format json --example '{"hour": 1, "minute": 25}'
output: {"hour": 3, "minute": 30}
